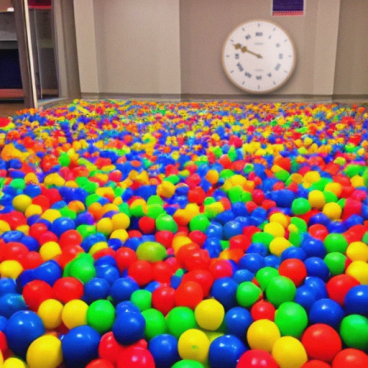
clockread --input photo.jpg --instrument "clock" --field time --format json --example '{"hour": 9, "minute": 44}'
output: {"hour": 9, "minute": 49}
